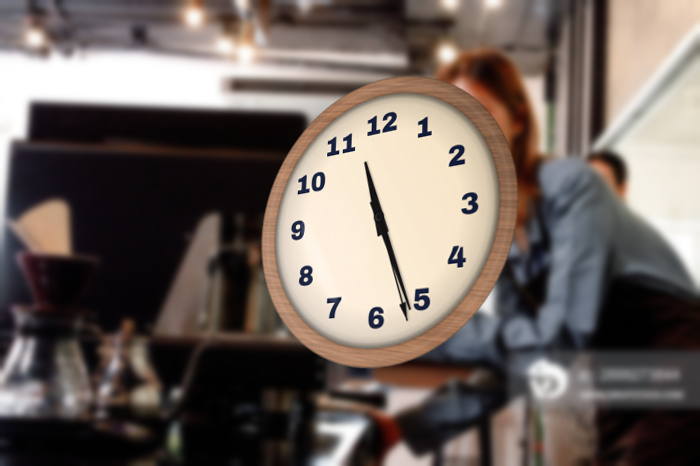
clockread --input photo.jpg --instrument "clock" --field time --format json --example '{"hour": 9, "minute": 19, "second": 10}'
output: {"hour": 11, "minute": 26, "second": 27}
